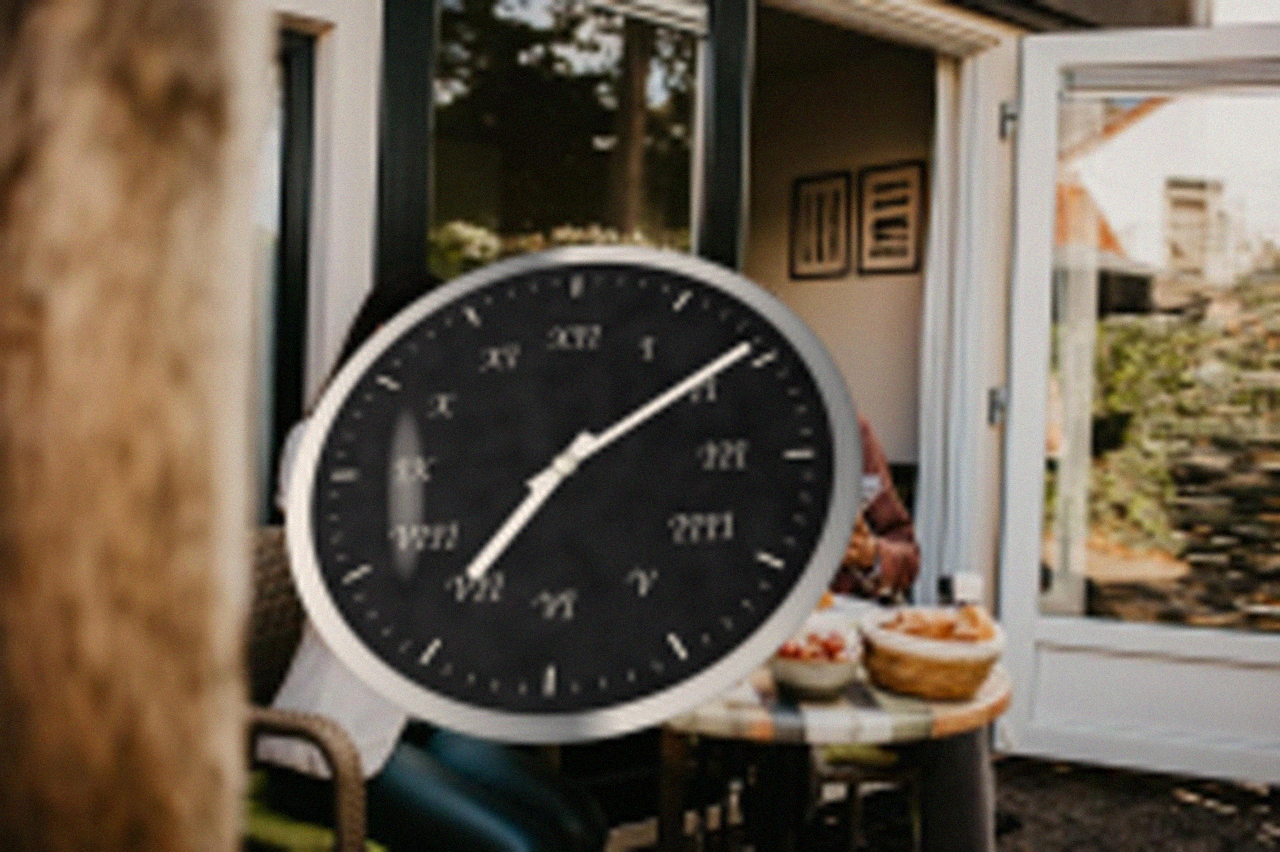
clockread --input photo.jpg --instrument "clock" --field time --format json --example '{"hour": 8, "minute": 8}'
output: {"hour": 7, "minute": 9}
